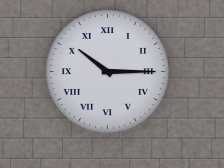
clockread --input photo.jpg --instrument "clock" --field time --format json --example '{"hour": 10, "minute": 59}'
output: {"hour": 10, "minute": 15}
